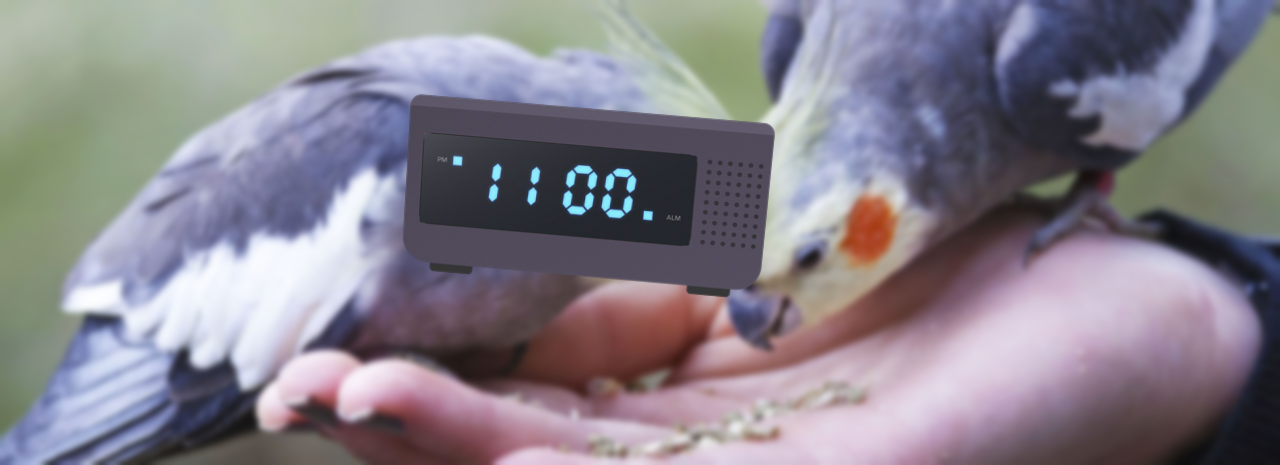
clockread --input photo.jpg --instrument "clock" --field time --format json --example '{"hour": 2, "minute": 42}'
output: {"hour": 11, "minute": 0}
